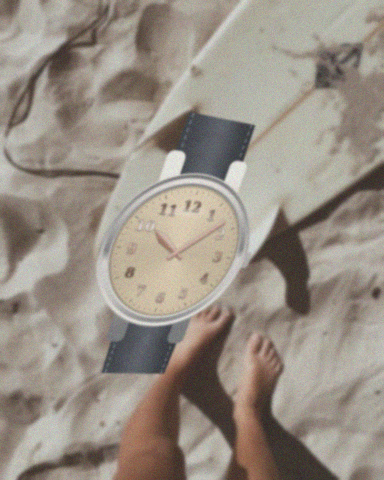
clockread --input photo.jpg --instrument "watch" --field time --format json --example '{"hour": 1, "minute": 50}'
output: {"hour": 10, "minute": 8}
